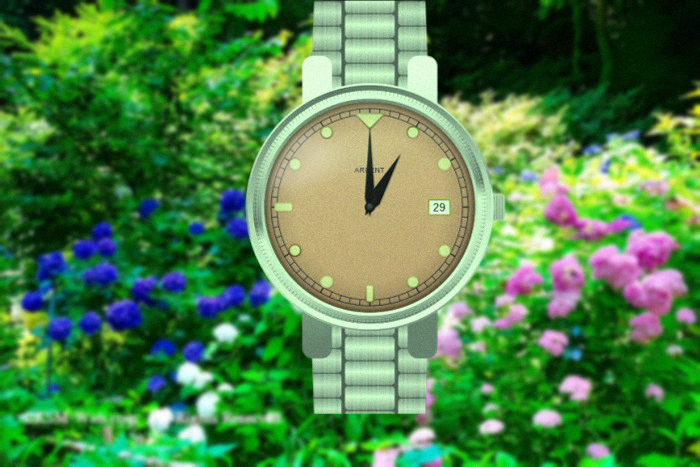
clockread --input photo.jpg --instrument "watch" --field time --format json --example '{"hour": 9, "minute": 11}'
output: {"hour": 1, "minute": 0}
